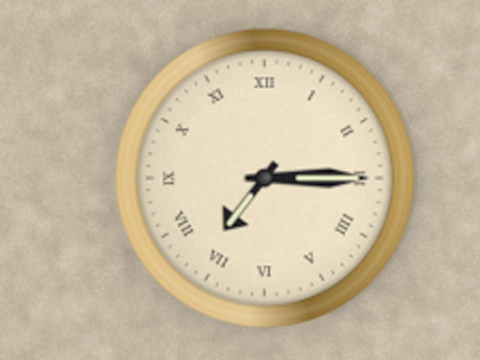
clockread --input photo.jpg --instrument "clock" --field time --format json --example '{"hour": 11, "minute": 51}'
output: {"hour": 7, "minute": 15}
